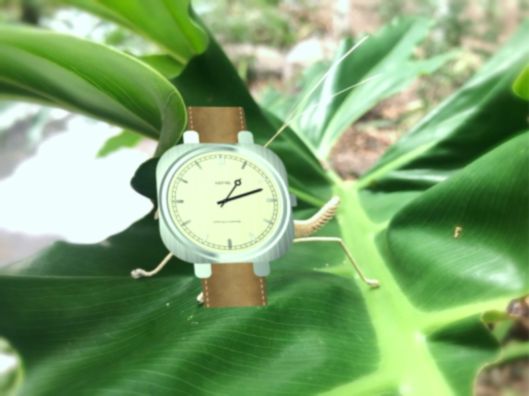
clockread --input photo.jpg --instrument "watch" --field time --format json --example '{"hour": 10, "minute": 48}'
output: {"hour": 1, "minute": 12}
